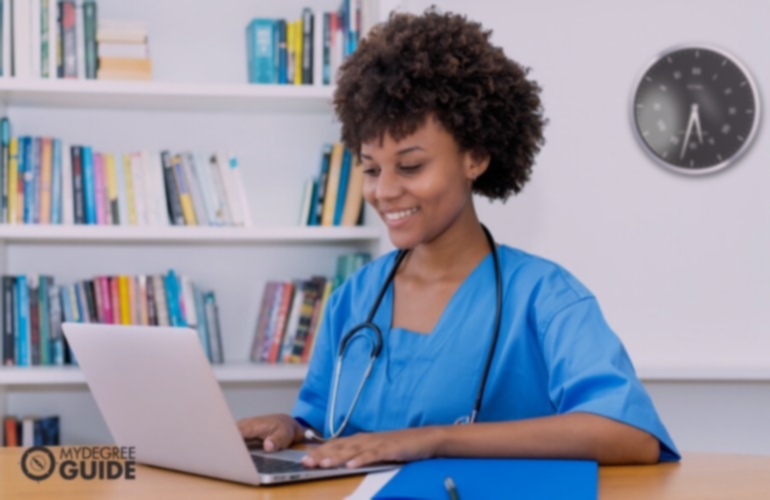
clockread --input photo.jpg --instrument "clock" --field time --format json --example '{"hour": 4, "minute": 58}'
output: {"hour": 5, "minute": 32}
